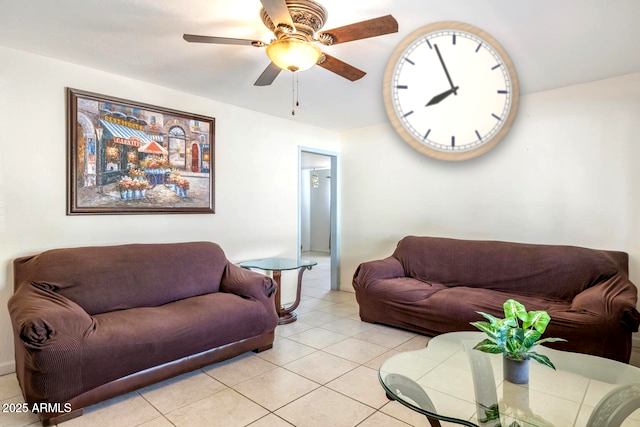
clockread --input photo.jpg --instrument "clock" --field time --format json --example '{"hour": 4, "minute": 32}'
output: {"hour": 7, "minute": 56}
